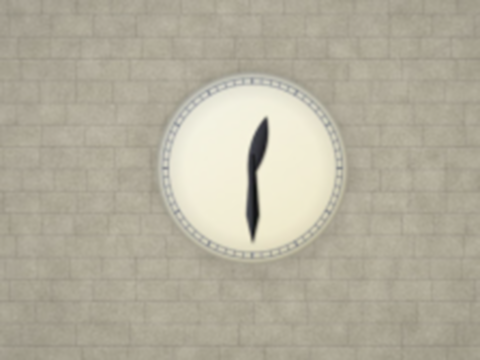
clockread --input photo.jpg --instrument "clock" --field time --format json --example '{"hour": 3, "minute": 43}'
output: {"hour": 12, "minute": 30}
